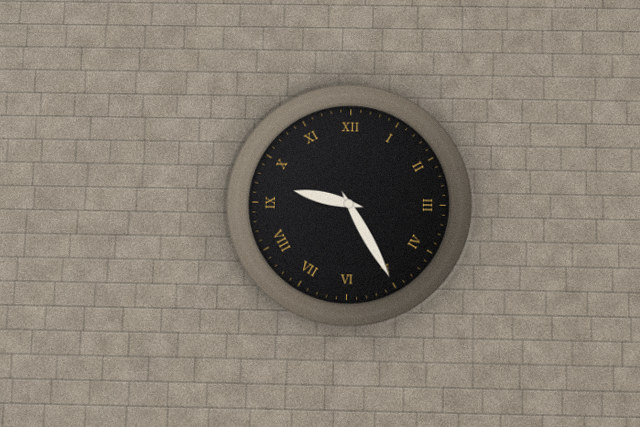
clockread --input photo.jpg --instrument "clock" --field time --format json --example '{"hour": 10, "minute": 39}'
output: {"hour": 9, "minute": 25}
